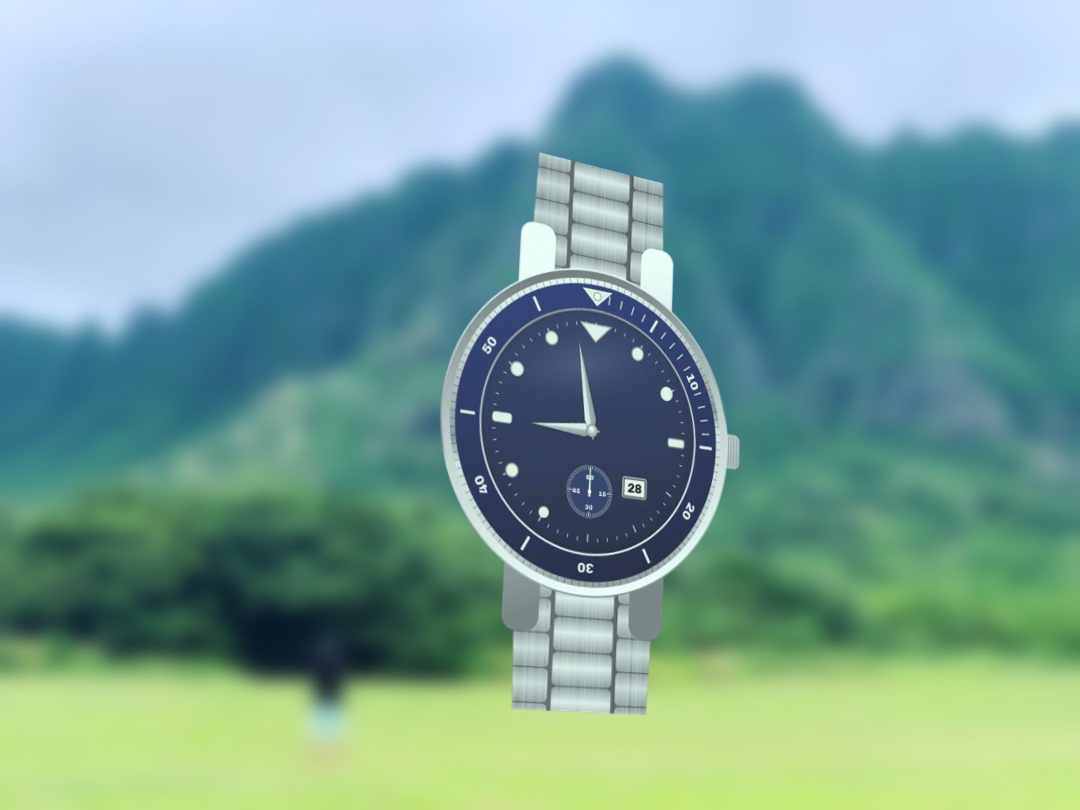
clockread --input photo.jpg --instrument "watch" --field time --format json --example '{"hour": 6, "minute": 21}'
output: {"hour": 8, "minute": 58}
